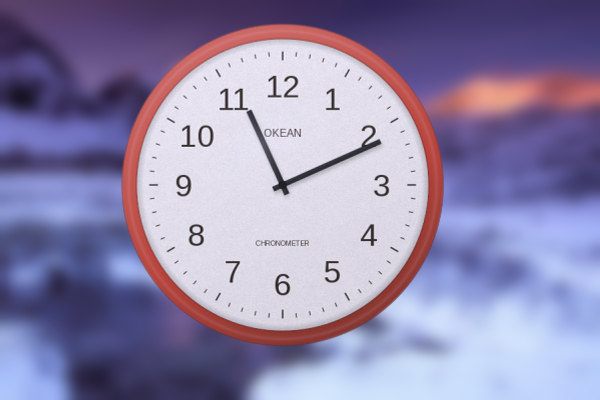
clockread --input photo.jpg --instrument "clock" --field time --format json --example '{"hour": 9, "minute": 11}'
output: {"hour": 11, "minute": 11}
